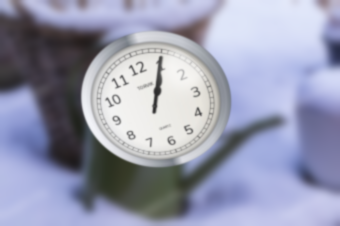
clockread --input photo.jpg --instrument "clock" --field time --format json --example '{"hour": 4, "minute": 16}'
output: {"hour": 1, "minute": 5}
